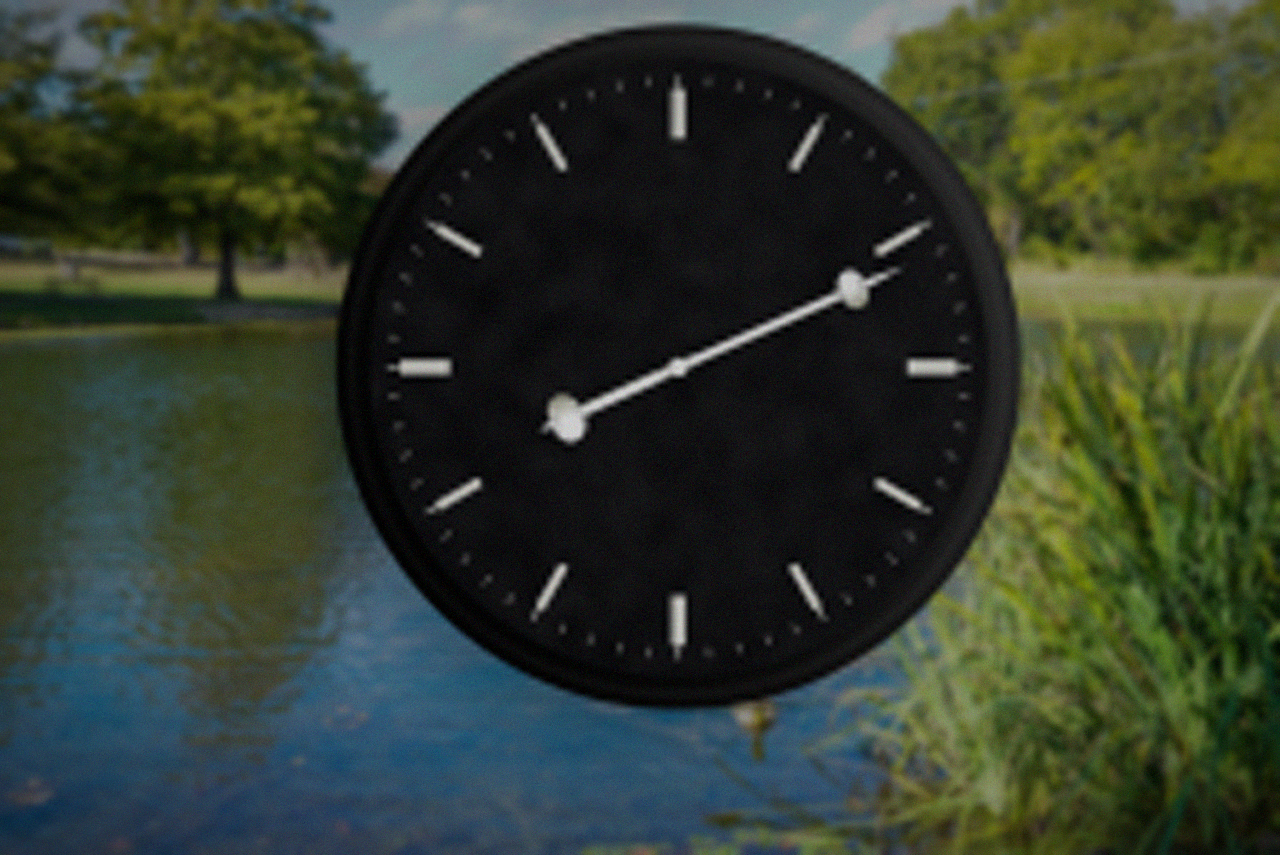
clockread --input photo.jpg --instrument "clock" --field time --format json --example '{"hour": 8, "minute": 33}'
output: {"hour": 8, "minute": 11}
